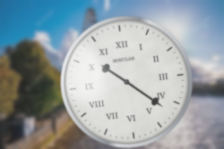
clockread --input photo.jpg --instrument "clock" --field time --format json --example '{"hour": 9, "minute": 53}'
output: {"hour": 10, "minute": 22}
